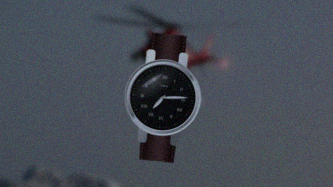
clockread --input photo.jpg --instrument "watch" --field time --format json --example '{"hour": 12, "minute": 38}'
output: {"hour": 7, "minute": 14}
